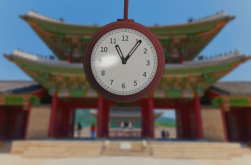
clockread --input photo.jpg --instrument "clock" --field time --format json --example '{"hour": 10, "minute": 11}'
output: {"hour": 11, "minute": 6}
